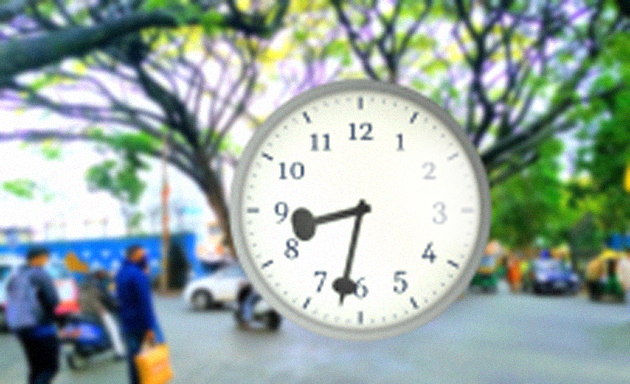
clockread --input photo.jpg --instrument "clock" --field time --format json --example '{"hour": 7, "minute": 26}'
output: {"hour": 8, "minute": 32}
